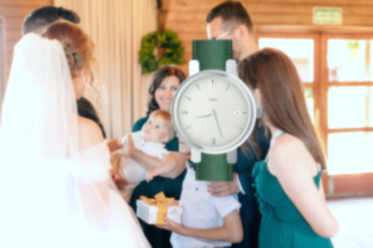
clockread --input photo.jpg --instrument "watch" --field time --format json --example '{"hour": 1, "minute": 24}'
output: {"hour": 8, "minute": 27}
